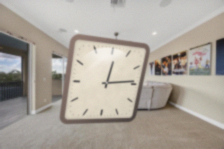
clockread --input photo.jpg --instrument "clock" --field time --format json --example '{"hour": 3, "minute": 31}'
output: {"hour": 12, "minute": 14}
